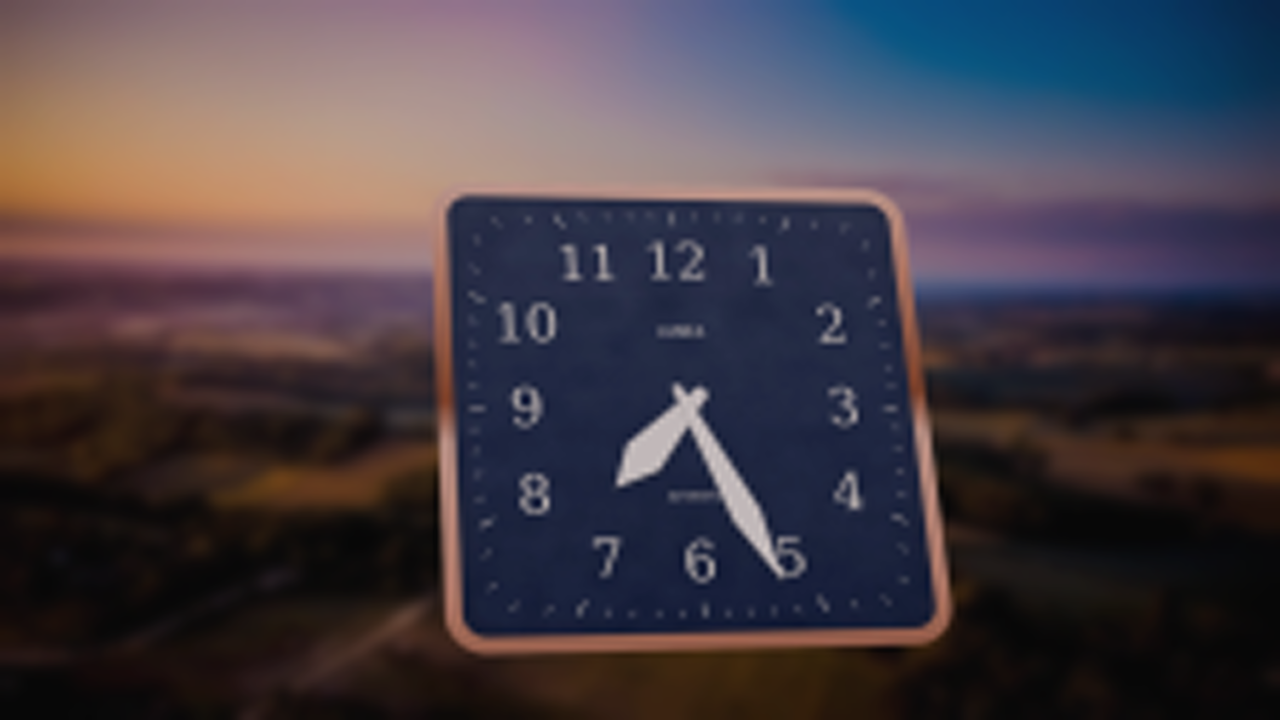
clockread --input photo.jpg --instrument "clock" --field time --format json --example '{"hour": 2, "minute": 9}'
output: {"hour": 7, "minute": 26}
